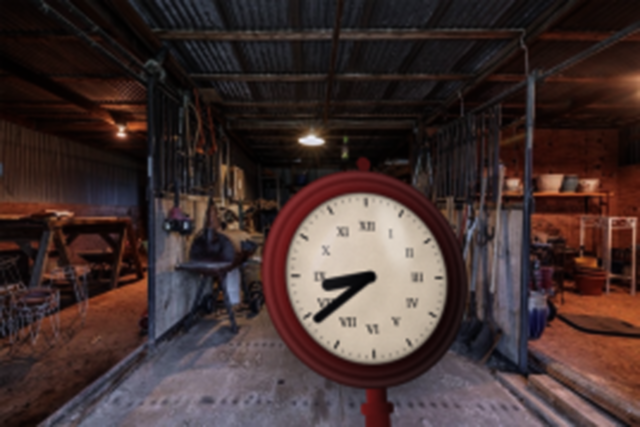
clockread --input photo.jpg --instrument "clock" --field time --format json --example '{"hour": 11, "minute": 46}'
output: {"hour": 8, "minute": 39}
